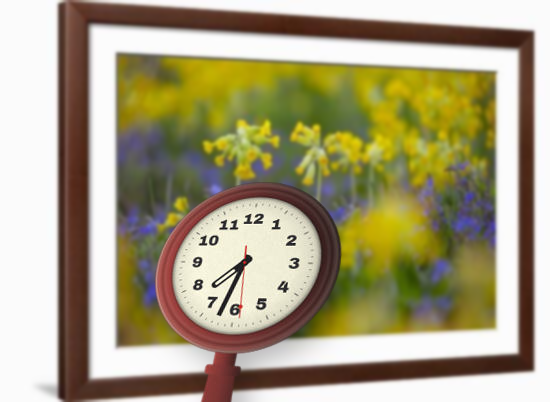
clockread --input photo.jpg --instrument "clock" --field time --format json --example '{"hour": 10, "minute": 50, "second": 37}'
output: {"hour": 7, "minute": 32, "second": 29}
